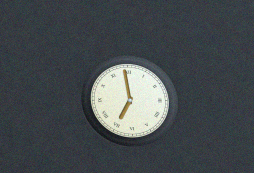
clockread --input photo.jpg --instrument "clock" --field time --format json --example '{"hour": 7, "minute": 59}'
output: {"hour": 6, "minute": 59}
